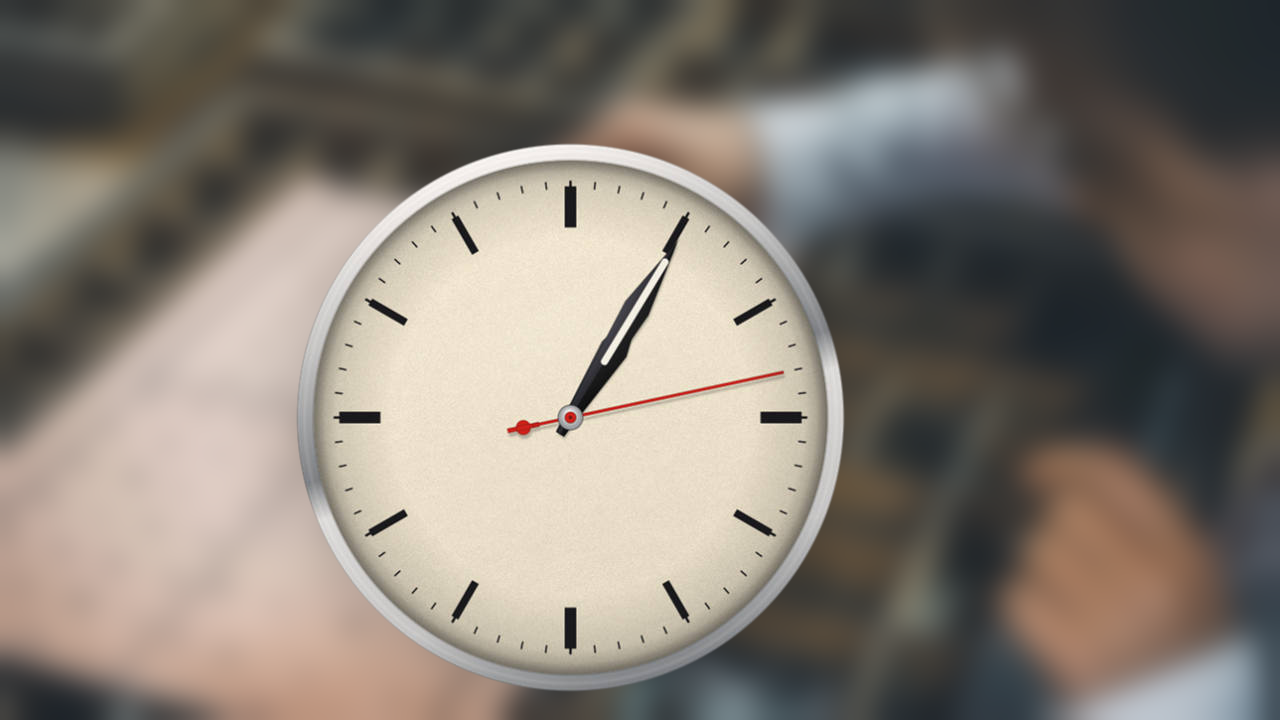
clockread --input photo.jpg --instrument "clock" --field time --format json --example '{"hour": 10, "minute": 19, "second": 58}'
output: {"hour": 1, "minute": 5, "second": 13}
